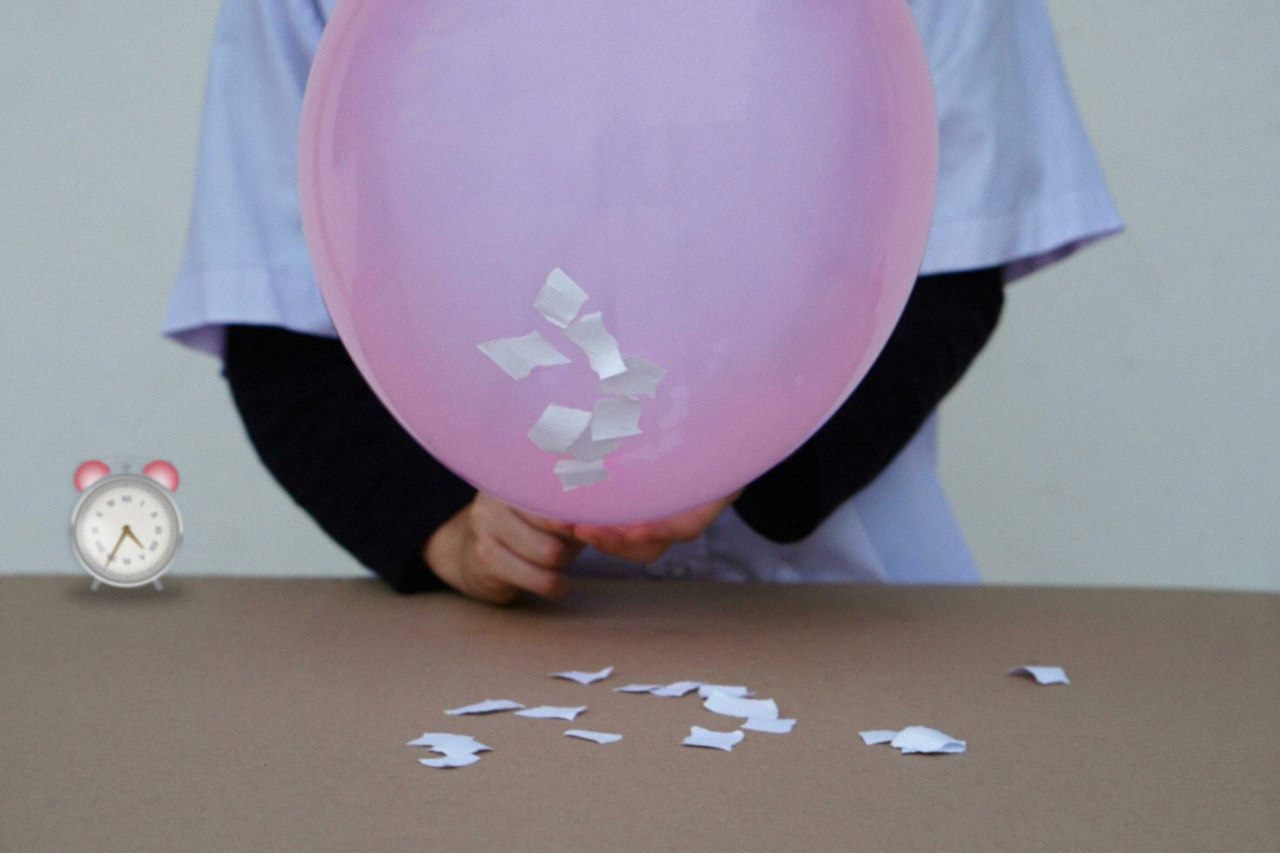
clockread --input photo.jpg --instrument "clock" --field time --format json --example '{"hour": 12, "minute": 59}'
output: {"hour": 4, "minute": 35}
